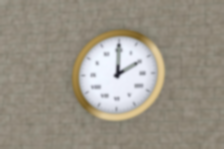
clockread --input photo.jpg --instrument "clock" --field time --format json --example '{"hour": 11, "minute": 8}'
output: {"hour": 2, "minute": 0}
